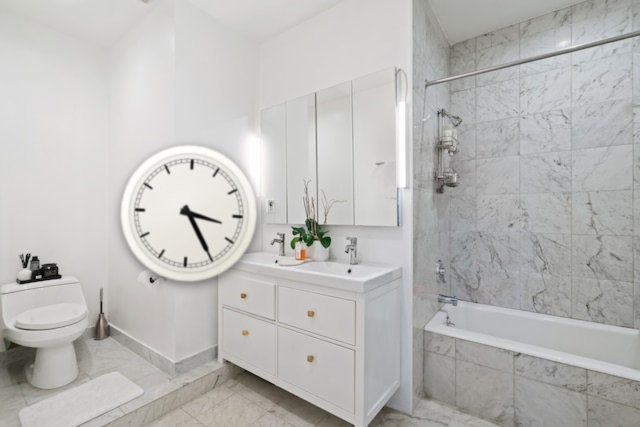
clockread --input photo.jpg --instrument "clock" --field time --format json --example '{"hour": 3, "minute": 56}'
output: {"hour": 3, "minute": 25}
